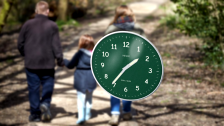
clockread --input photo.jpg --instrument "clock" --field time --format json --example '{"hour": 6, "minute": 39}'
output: {"hour": 1, "minute": 36}
